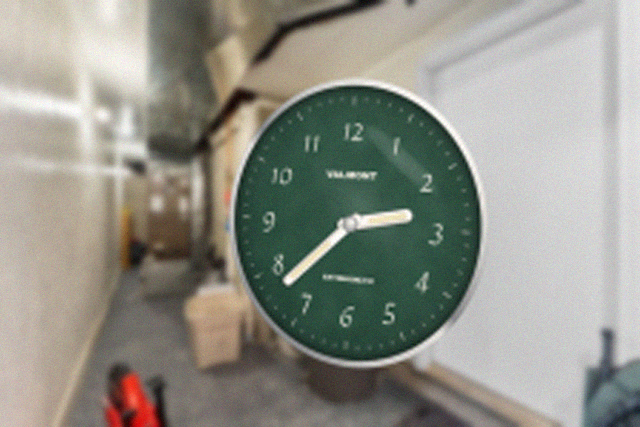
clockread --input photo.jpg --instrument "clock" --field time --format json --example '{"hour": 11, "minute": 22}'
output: {"hour": 2, "minute": 38}
